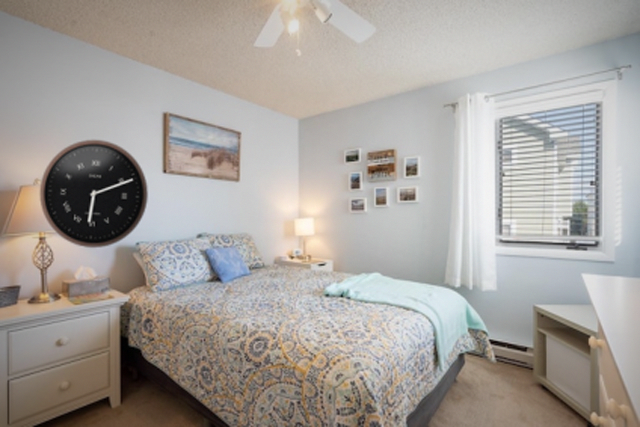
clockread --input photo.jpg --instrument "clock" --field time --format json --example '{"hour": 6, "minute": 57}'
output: {"hour": 6, "minute": 11}
